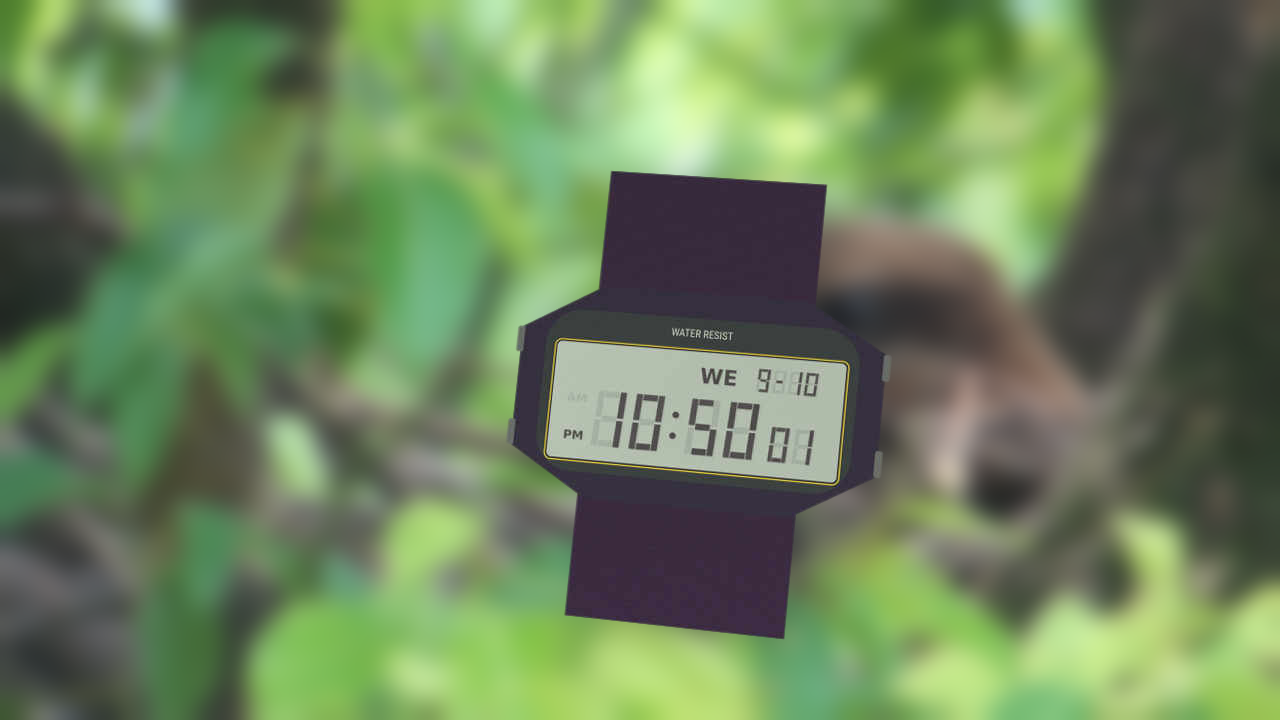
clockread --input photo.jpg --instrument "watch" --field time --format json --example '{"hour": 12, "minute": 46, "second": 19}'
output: {"hour": 10, "minute": 50, "second": 1}
